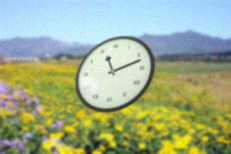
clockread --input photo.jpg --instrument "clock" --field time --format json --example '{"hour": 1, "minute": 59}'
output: {"hour": 11, "minute": 12}
